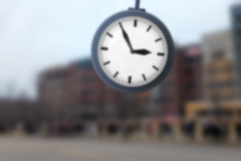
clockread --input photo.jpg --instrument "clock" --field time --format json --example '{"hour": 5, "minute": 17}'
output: {"hour": 2, "minute": 55}
